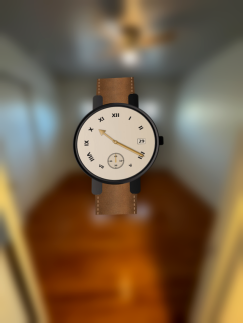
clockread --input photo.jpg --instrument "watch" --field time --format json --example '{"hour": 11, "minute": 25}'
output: {"hour": 10, "minute": 20}
